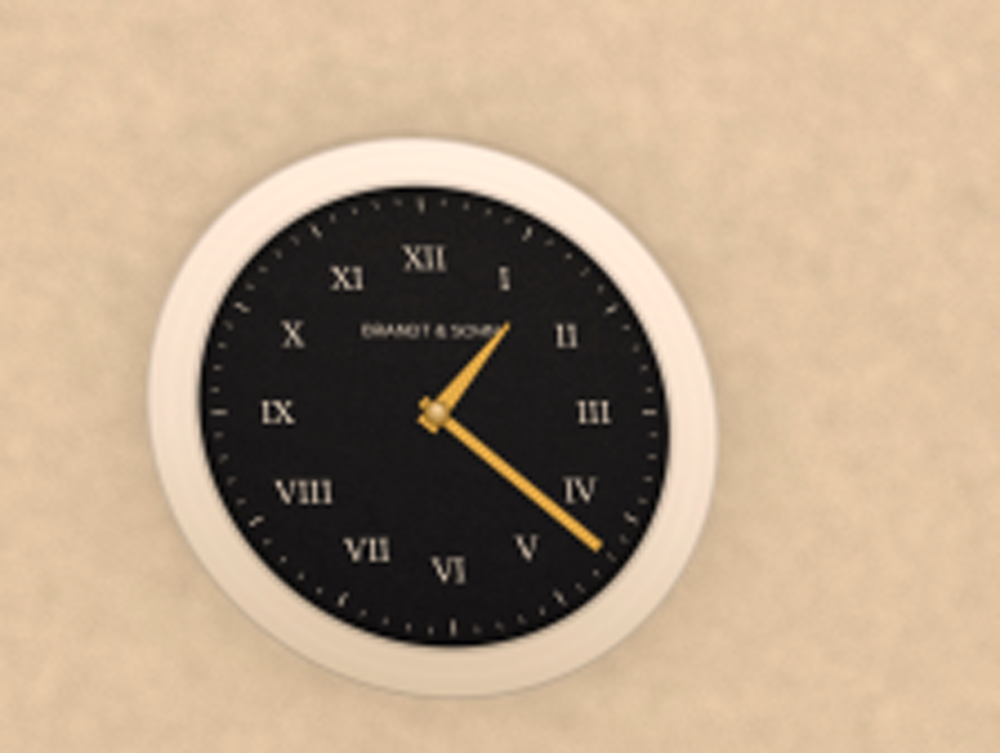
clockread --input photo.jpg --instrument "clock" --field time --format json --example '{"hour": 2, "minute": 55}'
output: {"hour": 1, "minute": 22}
